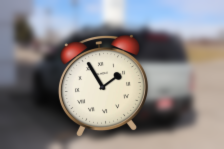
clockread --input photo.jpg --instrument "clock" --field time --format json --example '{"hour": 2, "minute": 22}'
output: {"hour": 1, "minute": 56}
